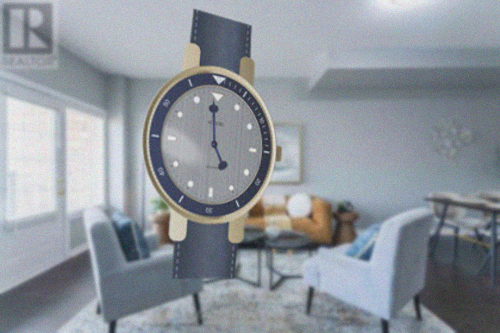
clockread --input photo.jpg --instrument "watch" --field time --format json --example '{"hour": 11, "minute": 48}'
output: {"hour": 4, "minute": 59}
